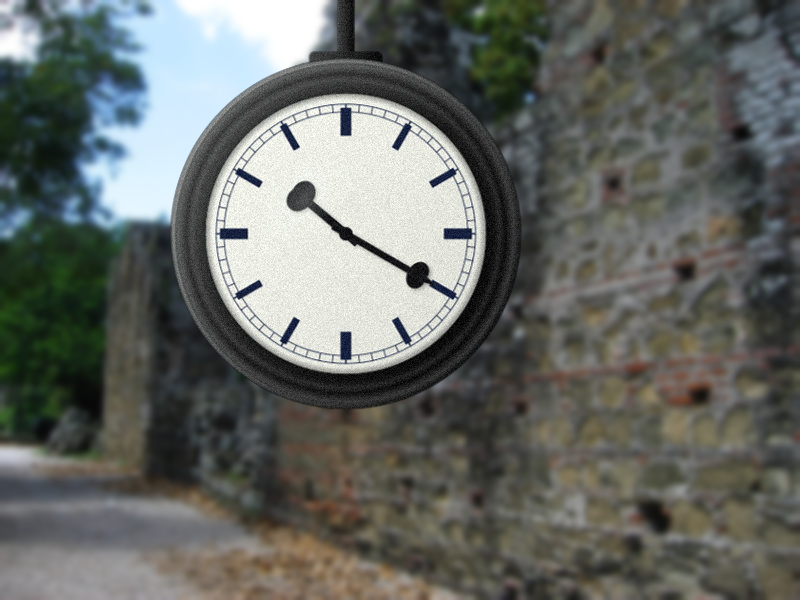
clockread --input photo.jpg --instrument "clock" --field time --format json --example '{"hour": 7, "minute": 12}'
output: {"hour": 10, "minute": 20}
